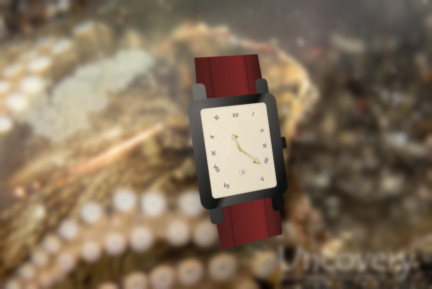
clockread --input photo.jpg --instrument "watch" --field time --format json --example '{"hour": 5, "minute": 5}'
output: {"hour": 11, "minute": 22}
